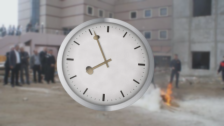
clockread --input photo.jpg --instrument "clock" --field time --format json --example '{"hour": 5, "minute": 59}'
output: {"hour": 7, "minute": 56}
